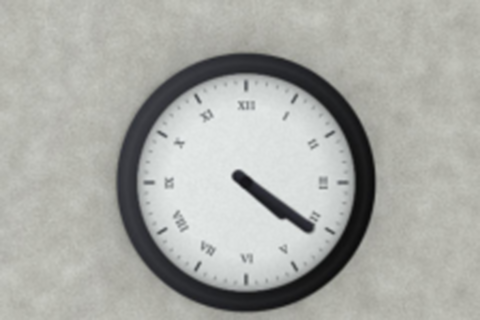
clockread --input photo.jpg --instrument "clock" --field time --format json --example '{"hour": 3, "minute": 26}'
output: {"hour": 4, "minute": 21}
